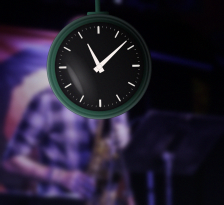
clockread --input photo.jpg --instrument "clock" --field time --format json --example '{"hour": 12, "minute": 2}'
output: {"hour": 11, "minute": 8}
